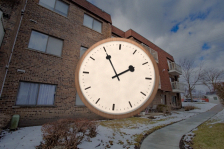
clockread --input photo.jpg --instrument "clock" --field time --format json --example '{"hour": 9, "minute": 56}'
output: {"hour": 1, "minute": 55}
